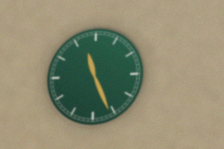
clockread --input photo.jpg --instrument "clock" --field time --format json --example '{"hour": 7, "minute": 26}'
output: {"hour": 11, "minute": 26}
